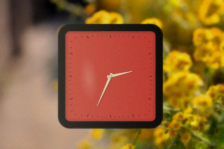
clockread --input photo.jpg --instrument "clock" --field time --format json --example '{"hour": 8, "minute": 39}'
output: {"hour": 2, "minute": 34}
